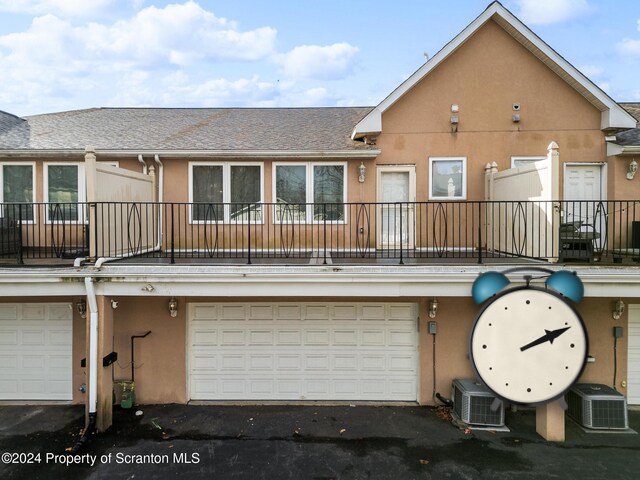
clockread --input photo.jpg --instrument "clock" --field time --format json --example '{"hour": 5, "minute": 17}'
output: {"hour": 2, "minute": 11}
